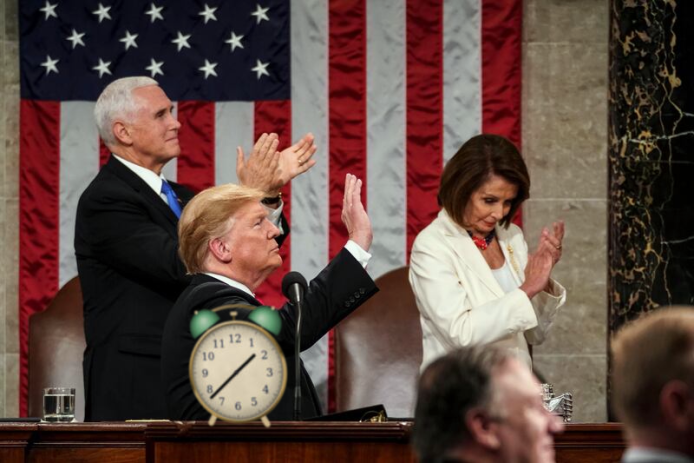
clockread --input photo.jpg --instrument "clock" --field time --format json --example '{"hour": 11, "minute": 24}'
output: {"hour": 1, "minute": 38}
